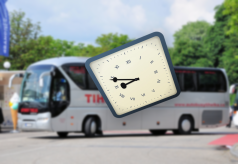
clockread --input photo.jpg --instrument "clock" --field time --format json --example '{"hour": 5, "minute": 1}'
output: {"hour": 8, "minute": 49}
